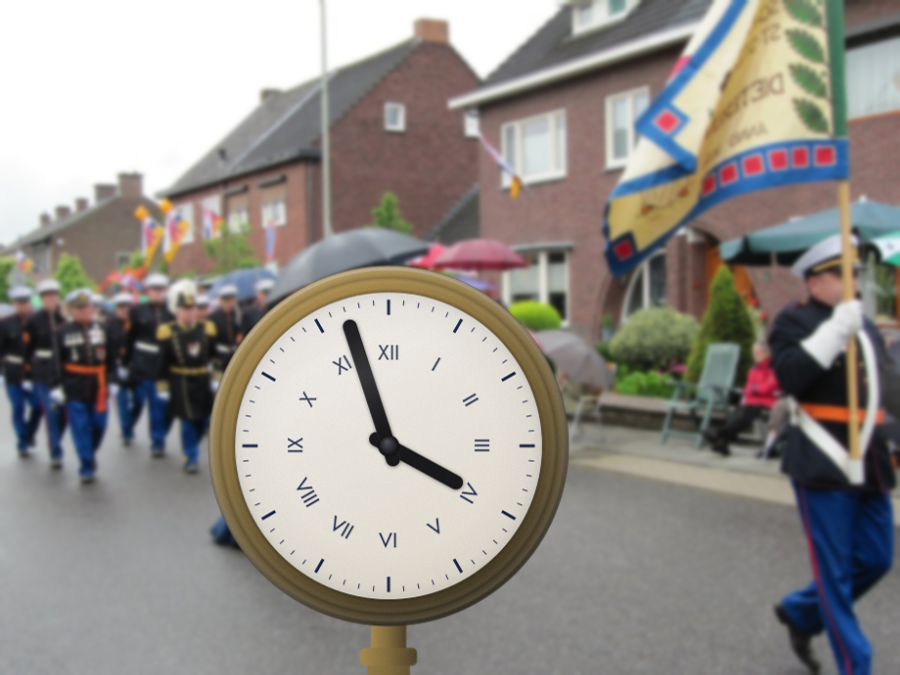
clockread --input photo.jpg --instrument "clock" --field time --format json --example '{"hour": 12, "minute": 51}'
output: {"hour": 3, "minute": 57}
